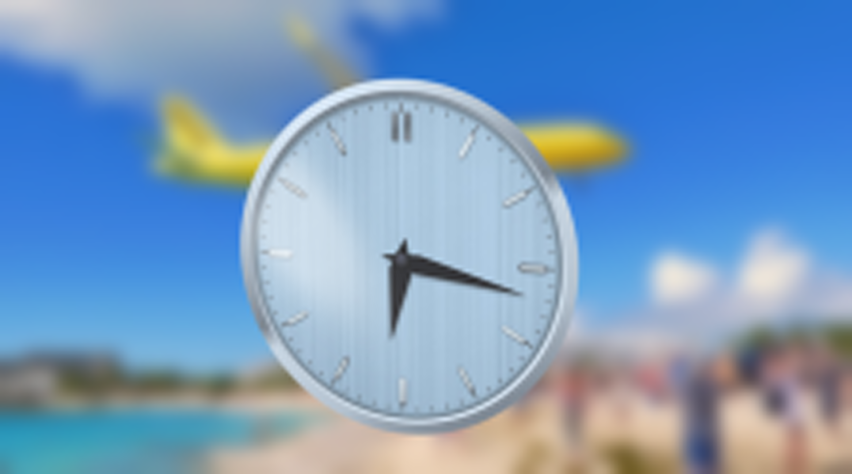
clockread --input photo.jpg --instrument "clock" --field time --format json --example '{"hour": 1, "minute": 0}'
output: {"hour": 6, "minute": 17}
